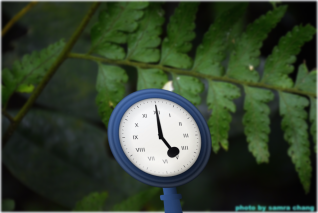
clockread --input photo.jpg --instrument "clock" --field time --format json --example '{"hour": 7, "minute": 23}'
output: {"hour": 5, "minute": 0}
